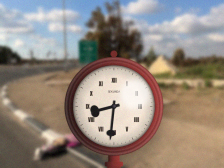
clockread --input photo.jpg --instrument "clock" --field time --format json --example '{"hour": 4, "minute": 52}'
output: {"hour": 8, "minute": 31}
